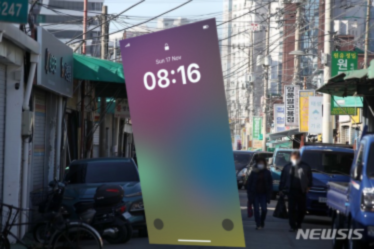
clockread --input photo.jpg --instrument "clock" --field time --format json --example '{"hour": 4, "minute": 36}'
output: {"hour": 8, "minute": 16}
